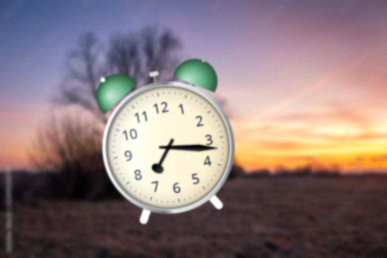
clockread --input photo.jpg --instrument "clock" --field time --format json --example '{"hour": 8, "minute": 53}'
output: {"hour": 7, "minute": 17}
